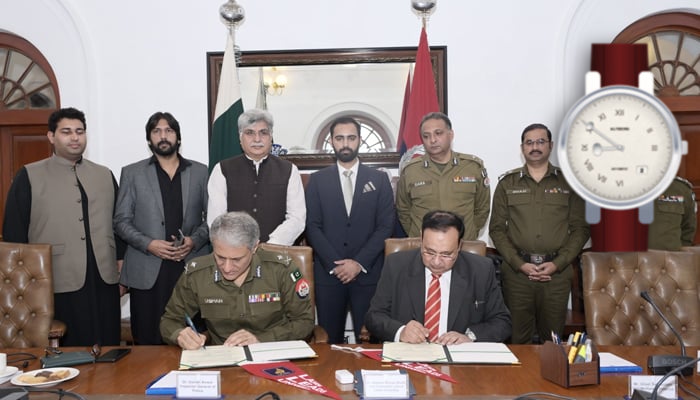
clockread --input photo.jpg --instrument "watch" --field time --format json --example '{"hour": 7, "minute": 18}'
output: {"hour": 8, "minute": 51}
